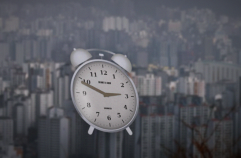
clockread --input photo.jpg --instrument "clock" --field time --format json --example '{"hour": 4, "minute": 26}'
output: {"hour": 2, "minute": 49}
